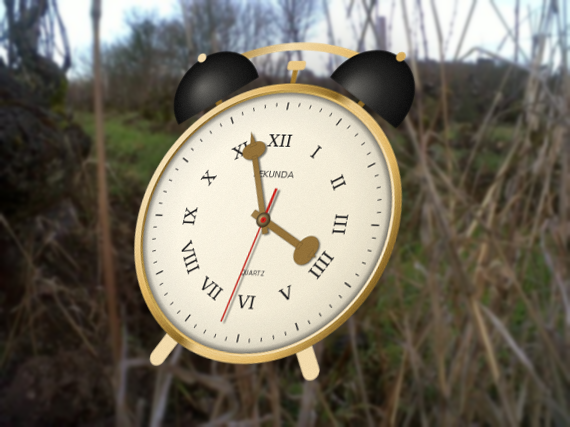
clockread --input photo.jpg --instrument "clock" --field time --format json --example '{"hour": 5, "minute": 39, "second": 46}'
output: {"hour": 3, "minute": 56, "second": 32}
